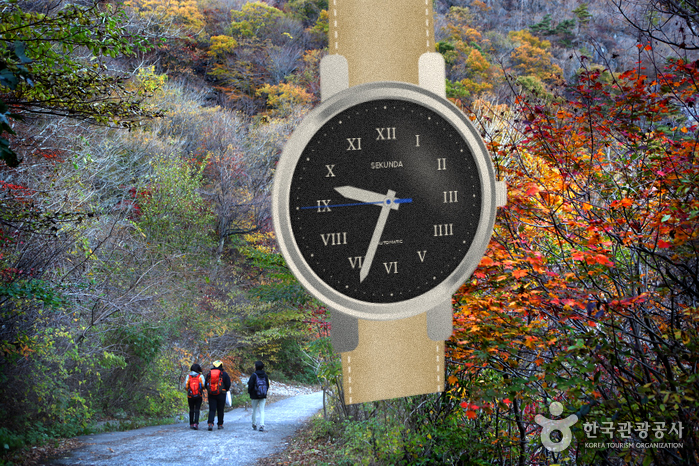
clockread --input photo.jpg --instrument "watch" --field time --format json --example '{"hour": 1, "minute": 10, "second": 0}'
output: {"hour": 9, "minute": 33, "second": 45}
